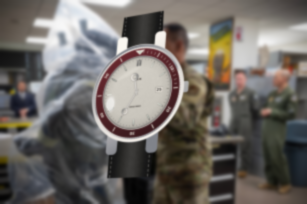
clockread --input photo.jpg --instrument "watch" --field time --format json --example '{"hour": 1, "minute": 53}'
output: {"hour": 11, "minute": 35}
